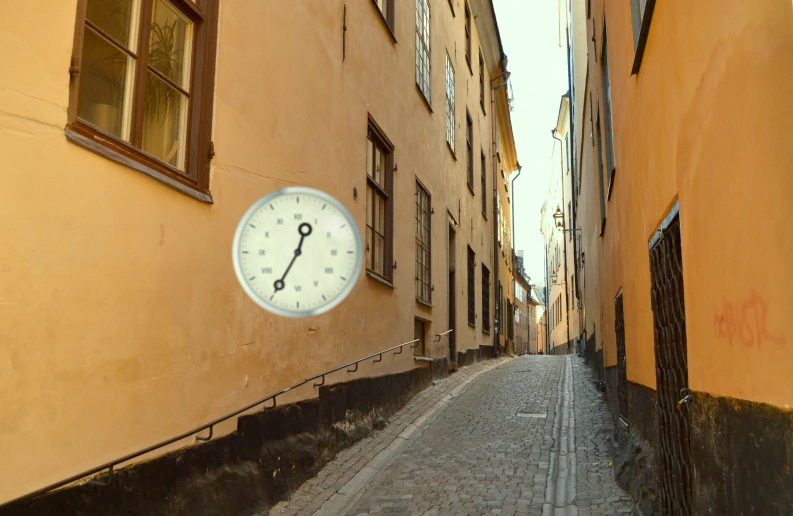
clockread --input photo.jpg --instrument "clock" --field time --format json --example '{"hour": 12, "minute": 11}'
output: {"hour": 12, "minute": 35}
